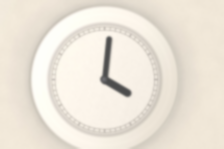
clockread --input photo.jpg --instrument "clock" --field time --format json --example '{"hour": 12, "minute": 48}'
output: {"hour": 4, "minute": 1}
